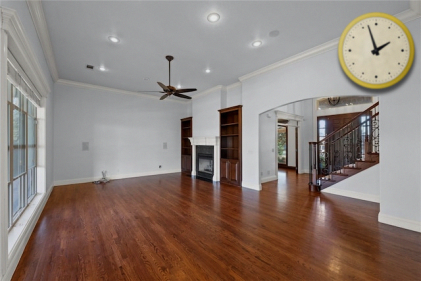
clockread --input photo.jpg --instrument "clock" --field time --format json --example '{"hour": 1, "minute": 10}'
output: {"hour": 1, "minute": 57}
